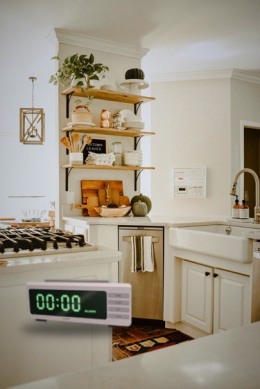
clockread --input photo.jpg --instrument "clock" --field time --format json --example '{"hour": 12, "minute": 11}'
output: {"hour": 0, "minute": 0}
